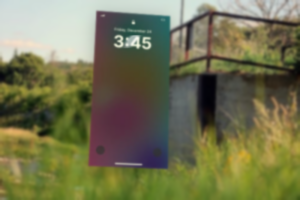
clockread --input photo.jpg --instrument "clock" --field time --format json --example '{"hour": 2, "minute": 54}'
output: {"hour": 3, "minute": 45}
